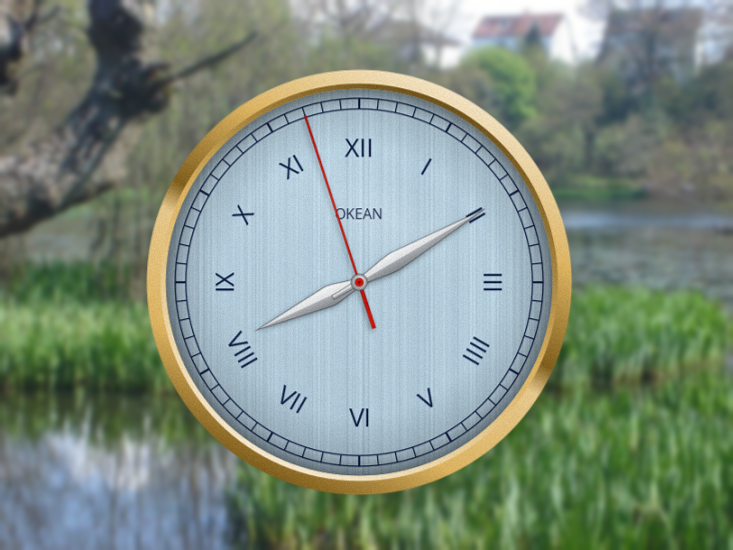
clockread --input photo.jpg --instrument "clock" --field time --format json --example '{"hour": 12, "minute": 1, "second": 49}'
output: {"hour": 8, "minute": 9, "second": 57}
